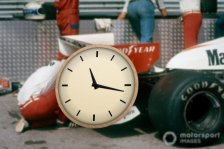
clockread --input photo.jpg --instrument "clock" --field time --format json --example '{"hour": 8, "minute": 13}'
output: {"hour": 11, "minute": 17}
